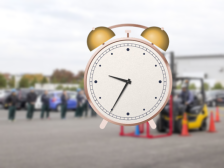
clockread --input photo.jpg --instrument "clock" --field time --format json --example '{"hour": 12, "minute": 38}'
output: {"hour": 9, "minute": 35}
